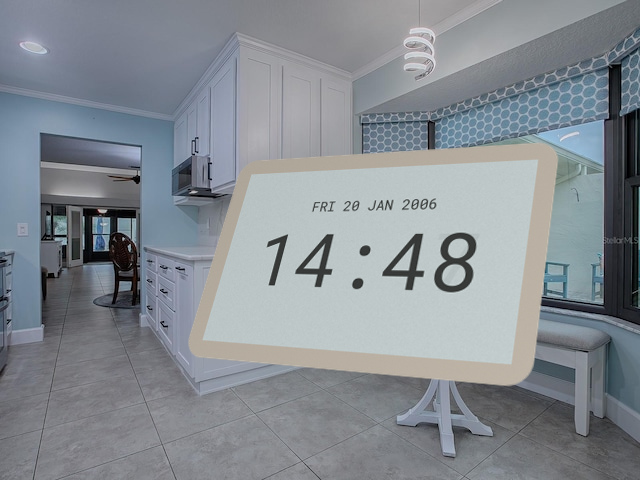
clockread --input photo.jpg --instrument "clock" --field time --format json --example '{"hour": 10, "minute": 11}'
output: {"hour": 14, "minute": 48}
